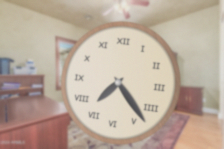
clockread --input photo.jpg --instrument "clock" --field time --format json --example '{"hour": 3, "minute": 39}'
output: {"hour": 7, "minute": 23}
